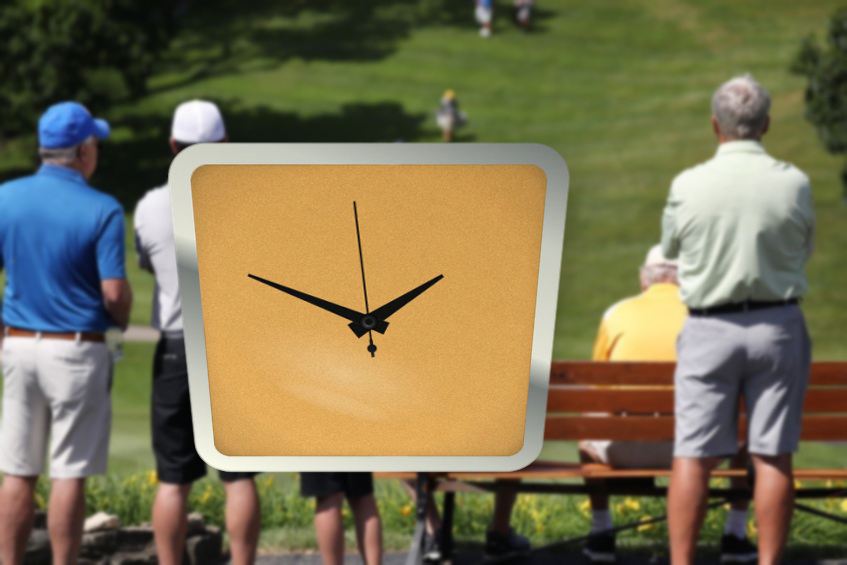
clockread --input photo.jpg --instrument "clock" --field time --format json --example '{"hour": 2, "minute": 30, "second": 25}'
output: {"hour": 1, "minute": 48, "second": 59}
